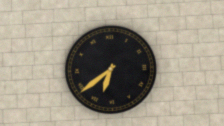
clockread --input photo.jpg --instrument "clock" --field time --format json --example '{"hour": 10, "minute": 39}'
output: {"hour": 6, "minute": 39}
